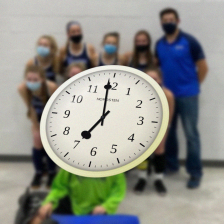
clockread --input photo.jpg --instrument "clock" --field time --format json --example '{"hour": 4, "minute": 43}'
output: {"hour": 6, "minute": 59}
